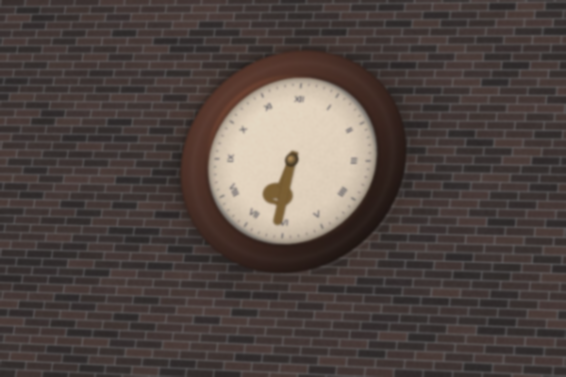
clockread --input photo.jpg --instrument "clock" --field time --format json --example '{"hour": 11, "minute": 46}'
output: {"hour": 6, "minute": 31}
